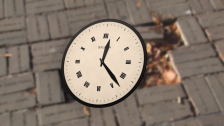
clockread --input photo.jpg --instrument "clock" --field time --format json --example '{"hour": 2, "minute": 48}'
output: {"hour": 12, "minute": 23}
